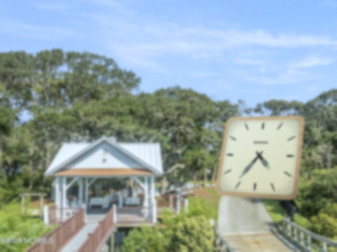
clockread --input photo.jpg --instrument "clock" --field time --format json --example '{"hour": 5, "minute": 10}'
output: {"hour": 4, "minute": 36}
